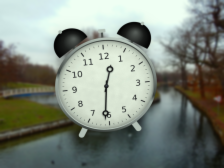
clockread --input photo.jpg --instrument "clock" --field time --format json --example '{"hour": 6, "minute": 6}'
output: {"hour": 12, "minute": 31}
